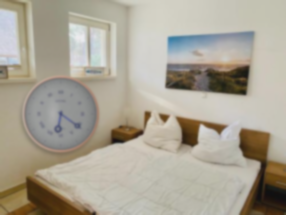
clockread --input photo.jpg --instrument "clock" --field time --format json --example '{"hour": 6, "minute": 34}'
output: {"hour": 6, "minute": 21}
